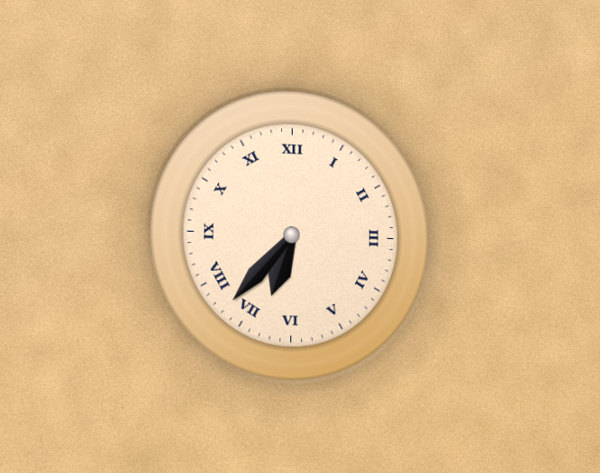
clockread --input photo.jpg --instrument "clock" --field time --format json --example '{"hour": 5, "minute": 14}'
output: {"hour": 6, "minute": 37}
